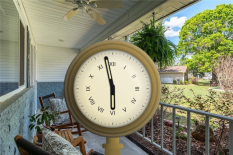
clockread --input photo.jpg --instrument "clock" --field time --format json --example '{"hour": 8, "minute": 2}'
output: {"hour": 5, "minute": 58}
